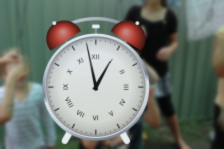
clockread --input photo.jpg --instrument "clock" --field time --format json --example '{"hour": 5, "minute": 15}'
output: {"hour": 12, "minute": 58}
